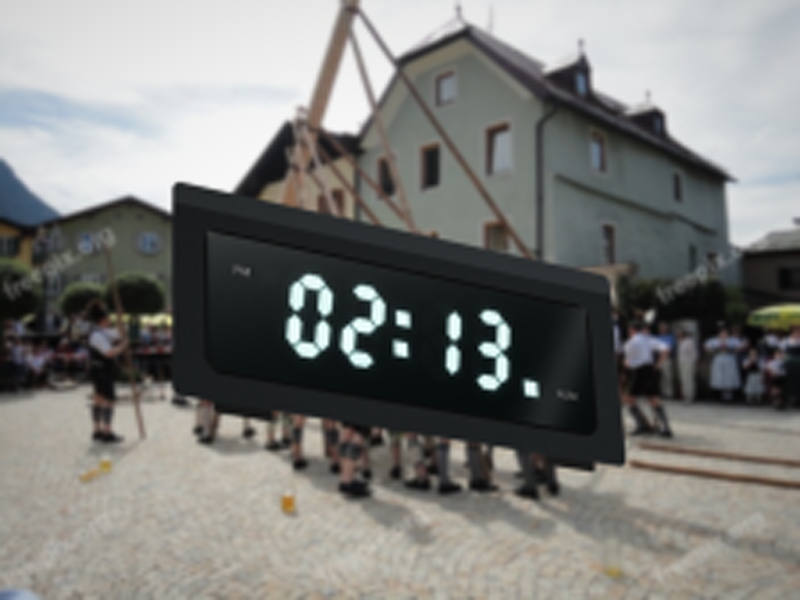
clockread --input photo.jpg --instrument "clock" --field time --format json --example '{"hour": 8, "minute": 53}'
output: {"hour": 2, "minute": 13}
